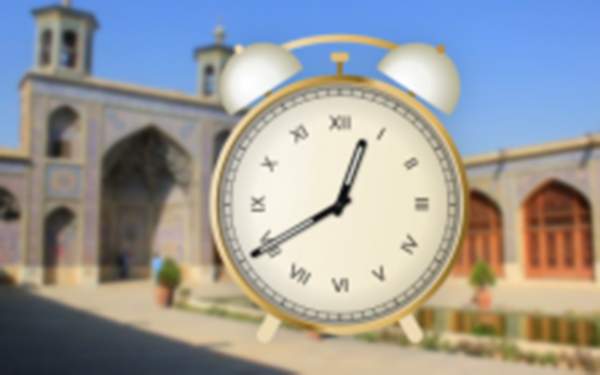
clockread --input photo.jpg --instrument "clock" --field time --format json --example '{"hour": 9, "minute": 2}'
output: {"hour": 12, "minute": 40}
